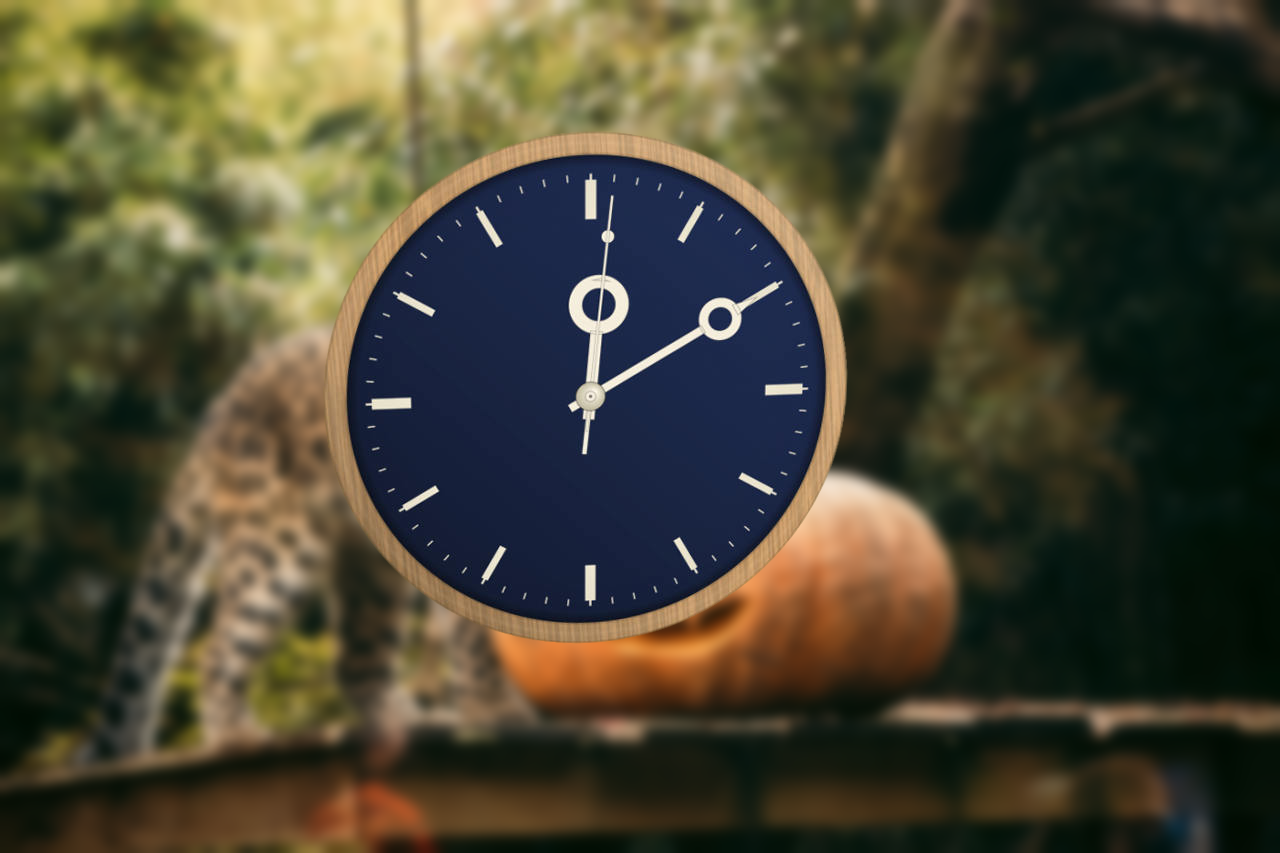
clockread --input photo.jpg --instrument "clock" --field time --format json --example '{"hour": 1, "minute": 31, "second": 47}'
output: {"hour": 12, "minute": 10, "second": 1}
